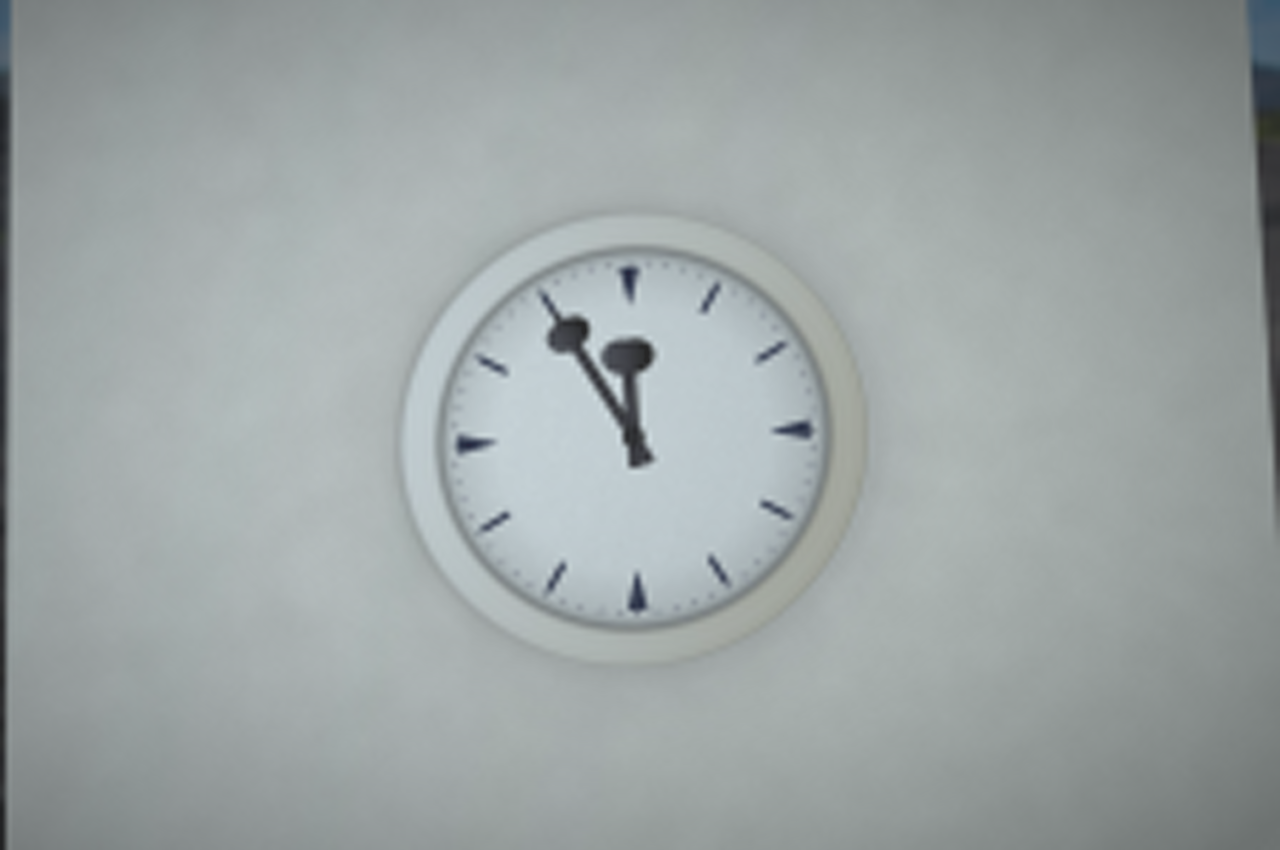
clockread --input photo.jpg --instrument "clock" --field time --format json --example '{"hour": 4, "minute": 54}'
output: {"hour": 11, "minute": 55}
